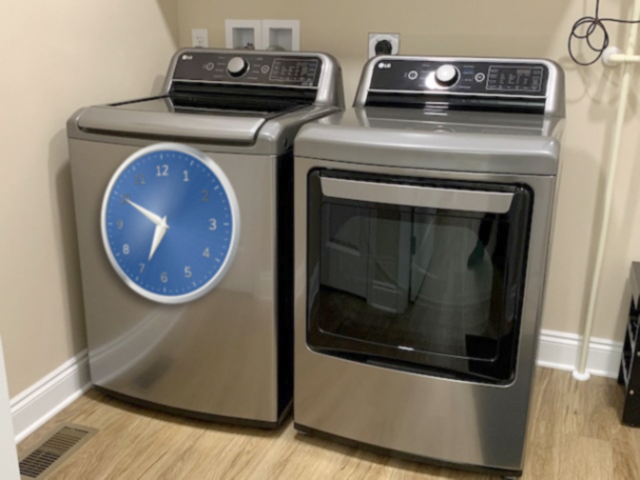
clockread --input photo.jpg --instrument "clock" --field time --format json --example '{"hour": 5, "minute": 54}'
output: {"hour": 6, "minute": 50}
